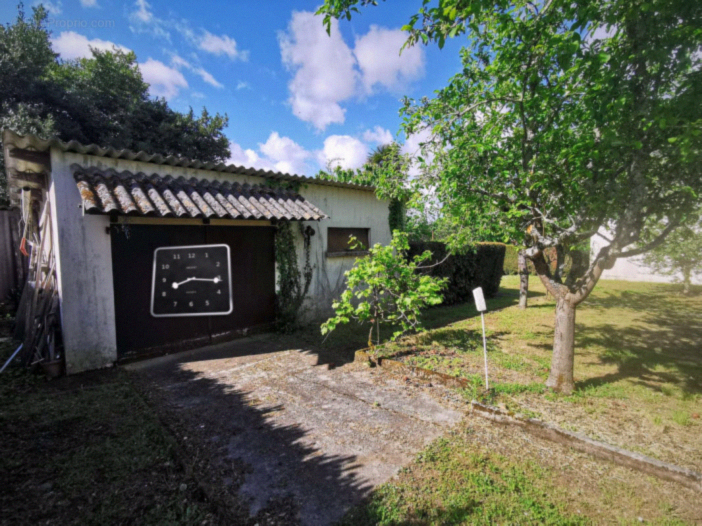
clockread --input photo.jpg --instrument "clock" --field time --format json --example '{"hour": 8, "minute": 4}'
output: {"hour": 8, "minute": 16}
